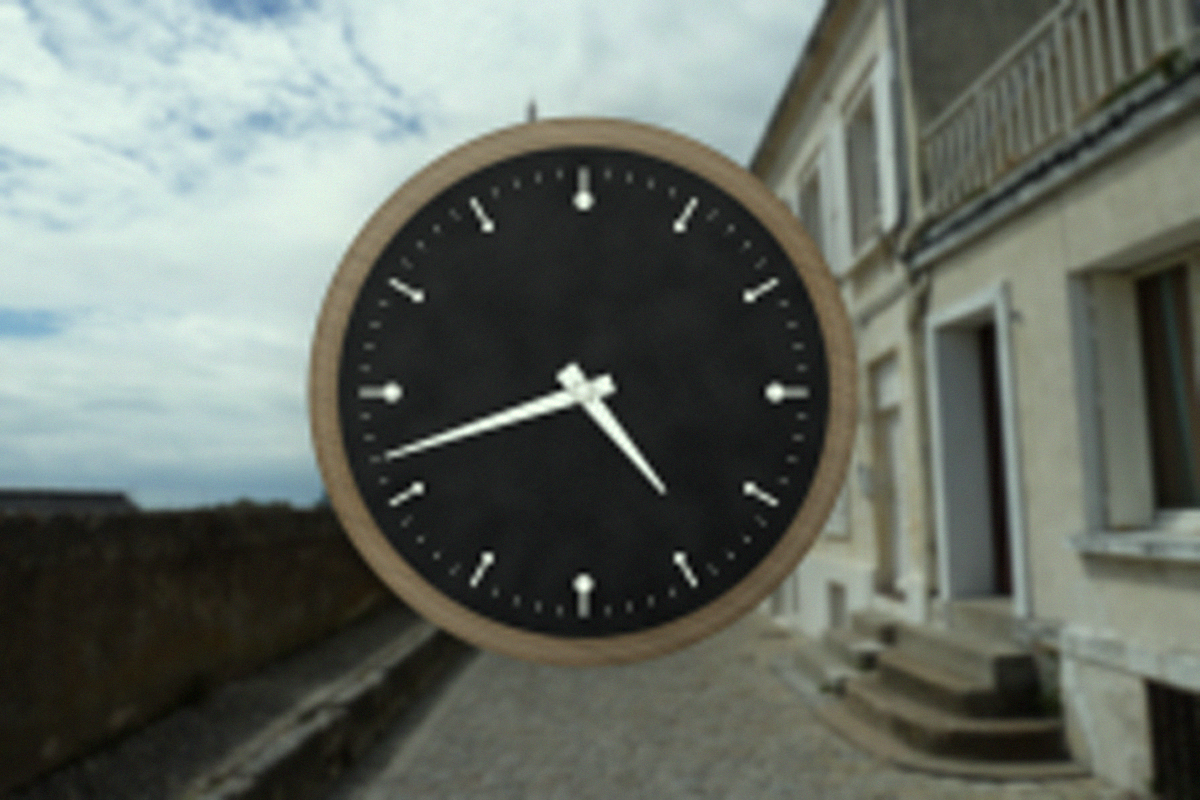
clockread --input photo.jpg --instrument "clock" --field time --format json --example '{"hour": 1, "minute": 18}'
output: {"hour": 4, "minute": 42}
